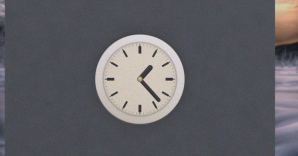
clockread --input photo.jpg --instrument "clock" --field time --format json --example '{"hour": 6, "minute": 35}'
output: {"hour": 1, "minute": 23}
